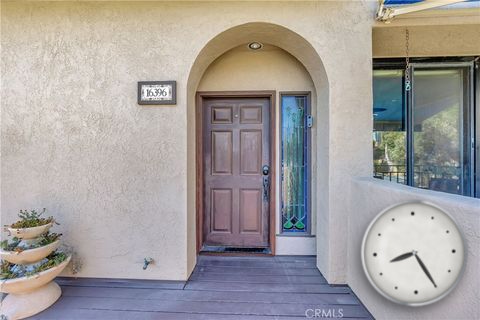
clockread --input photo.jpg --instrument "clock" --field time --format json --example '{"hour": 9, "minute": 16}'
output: {"hour": 8, "minute": 25}
